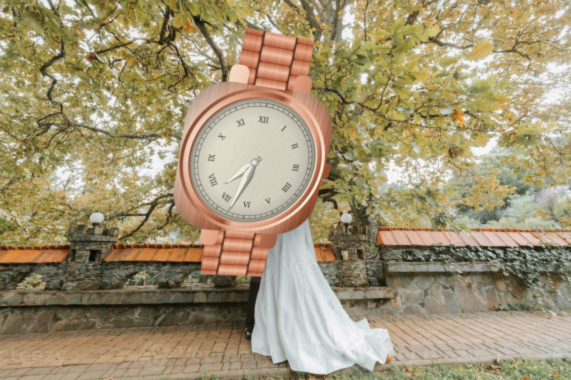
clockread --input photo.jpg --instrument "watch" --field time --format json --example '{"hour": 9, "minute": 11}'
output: {"hour": 7, "minute": 33}
